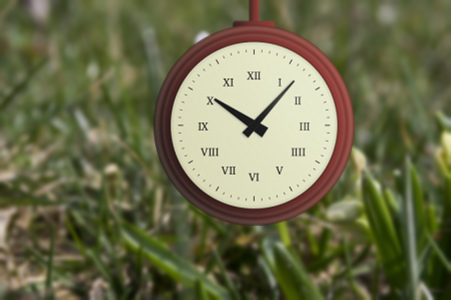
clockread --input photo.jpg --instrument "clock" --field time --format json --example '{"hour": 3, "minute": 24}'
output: {"hour": 10, "minute": 7}
